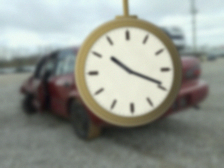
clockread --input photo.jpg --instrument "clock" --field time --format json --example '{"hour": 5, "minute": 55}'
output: {"hour": 10, "minute": 19}
